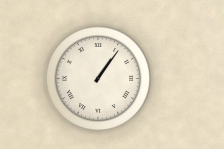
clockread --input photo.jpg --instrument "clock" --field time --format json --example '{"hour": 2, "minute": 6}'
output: {"hour": 1, "minute": 6}
